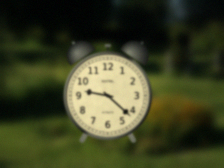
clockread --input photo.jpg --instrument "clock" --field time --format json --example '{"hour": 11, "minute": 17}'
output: {"hour": 9, "minute": 22}
